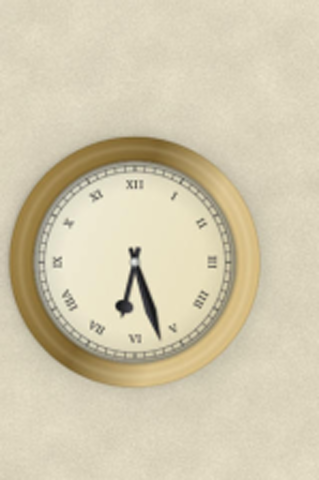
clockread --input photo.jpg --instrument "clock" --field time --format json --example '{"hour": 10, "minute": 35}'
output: {"hour": 6, "minute": 27}
